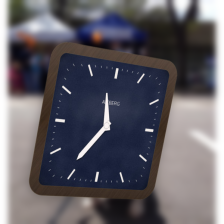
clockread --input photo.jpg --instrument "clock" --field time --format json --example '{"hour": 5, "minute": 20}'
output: {"hour": 11, "minute": 36}
